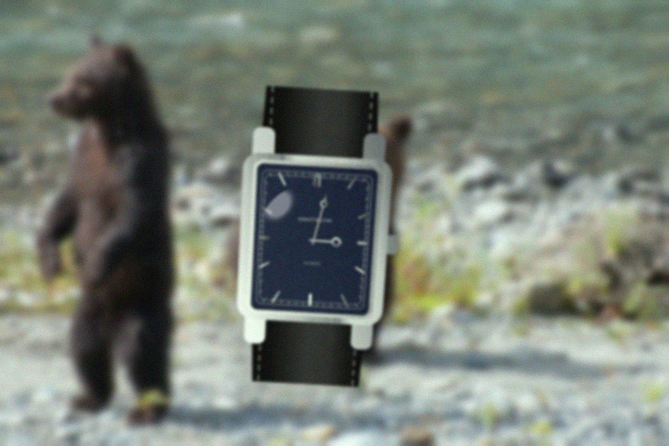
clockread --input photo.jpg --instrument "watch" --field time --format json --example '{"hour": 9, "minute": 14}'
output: {"hour": 3, "minute": 2}
